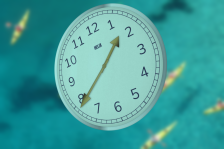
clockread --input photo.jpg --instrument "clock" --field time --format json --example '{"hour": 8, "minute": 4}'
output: {"hour": 1, "minute": 39}
